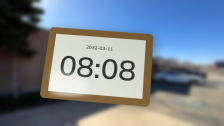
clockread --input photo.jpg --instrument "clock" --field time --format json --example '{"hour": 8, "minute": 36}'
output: {"hour": 8, "minute": 8}
